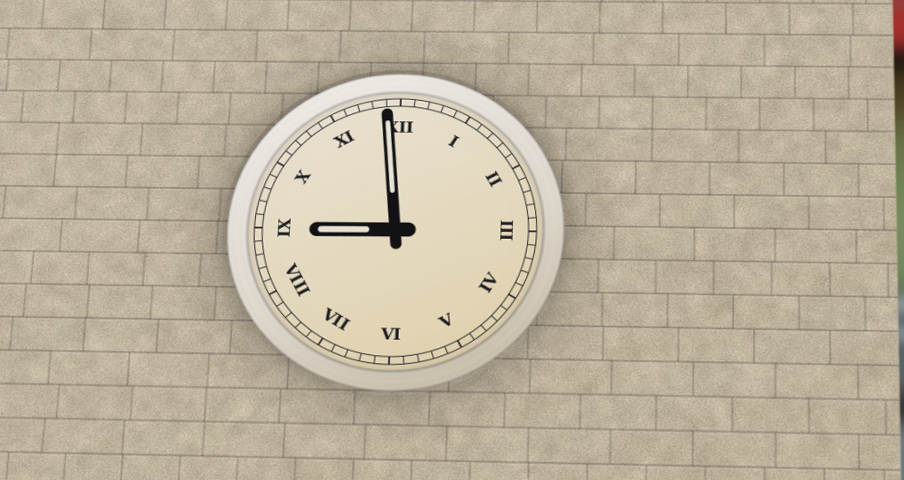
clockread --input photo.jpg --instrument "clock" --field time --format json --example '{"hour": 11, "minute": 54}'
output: {"hour": 8, "minute": 59}
